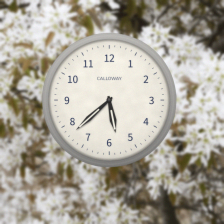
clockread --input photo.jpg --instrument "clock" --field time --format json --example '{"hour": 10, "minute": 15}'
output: {"hour": 5, "minute": 38}
